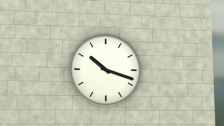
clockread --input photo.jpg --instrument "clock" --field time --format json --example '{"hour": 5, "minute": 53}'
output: {"hour": 10, "minute": 18}
